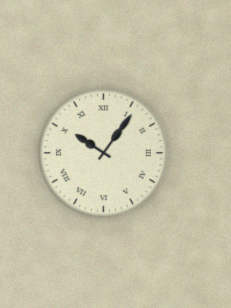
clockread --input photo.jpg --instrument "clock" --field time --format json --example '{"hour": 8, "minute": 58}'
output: {"hour": 10, "minute": 6}
